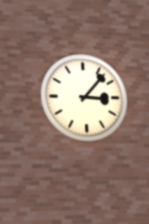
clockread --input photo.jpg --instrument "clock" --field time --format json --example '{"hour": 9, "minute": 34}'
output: {"hour": 3, "minute": 7}
